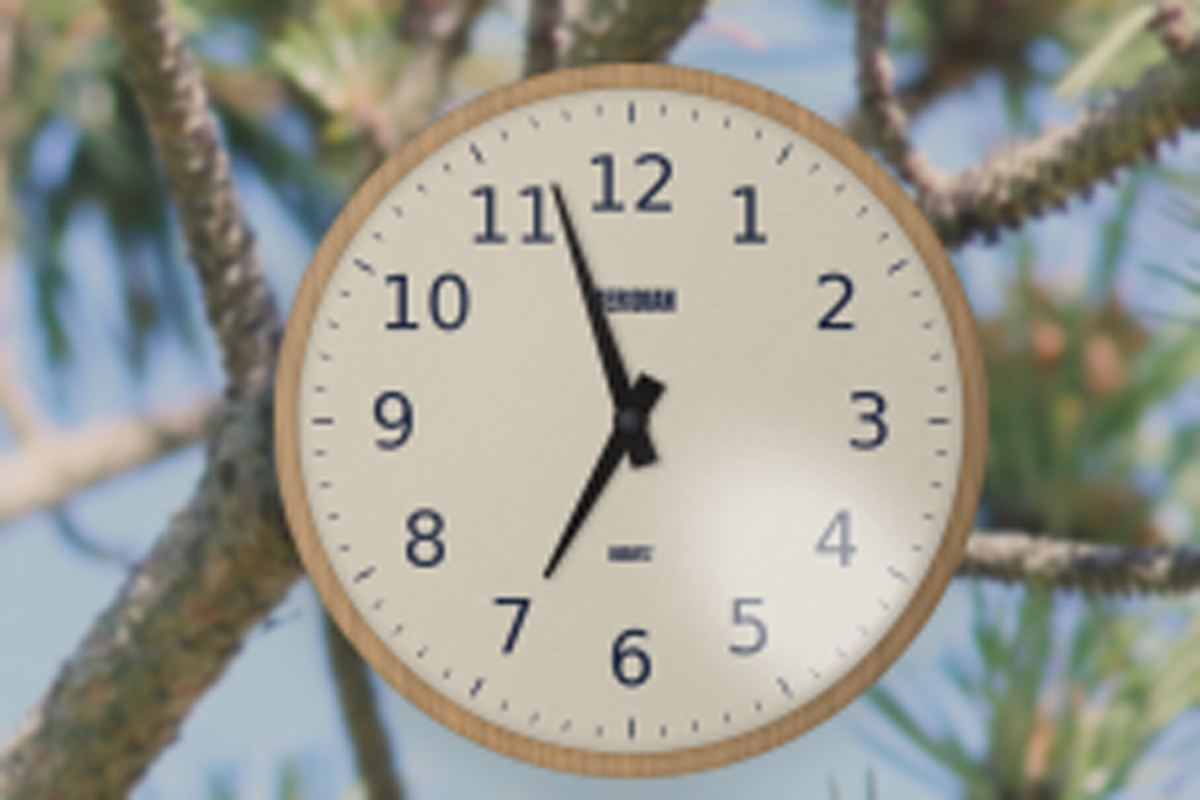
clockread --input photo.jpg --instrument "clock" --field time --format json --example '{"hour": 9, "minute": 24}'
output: {"hour": 6, "minute": 57}
